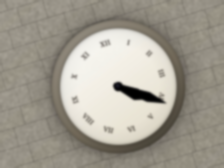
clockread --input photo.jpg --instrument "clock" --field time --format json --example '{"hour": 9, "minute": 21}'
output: {"hour": 4, "minute": 21}
